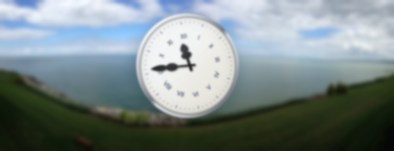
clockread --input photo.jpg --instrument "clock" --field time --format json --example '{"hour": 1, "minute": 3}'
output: {"hour": 11, "minute": 46}
